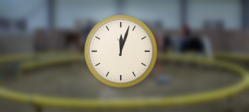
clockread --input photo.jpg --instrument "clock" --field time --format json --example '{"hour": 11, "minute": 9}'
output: {"hour": 12, "minute": 3}
